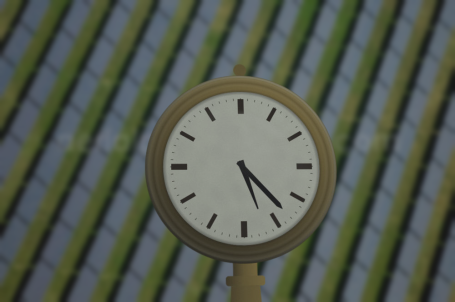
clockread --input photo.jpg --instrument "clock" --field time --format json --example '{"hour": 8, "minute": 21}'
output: {"hour": 5, "minute": 23}
